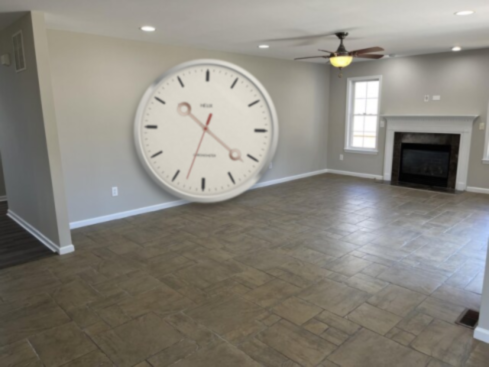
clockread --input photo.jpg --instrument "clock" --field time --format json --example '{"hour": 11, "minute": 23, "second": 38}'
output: {"hour": 10, "minute": 21, "second": 33}
